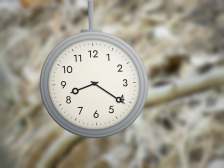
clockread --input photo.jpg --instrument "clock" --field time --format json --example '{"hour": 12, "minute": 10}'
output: {"hour": 8, "minute": 21}
